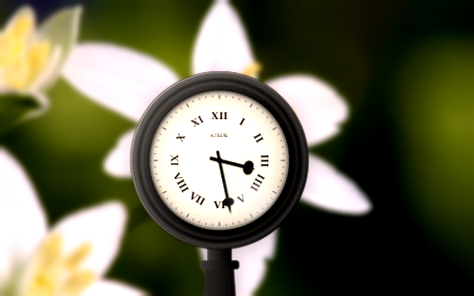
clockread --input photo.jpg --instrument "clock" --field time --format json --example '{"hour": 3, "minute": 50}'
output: {"hour": 3, "minute": 28}
